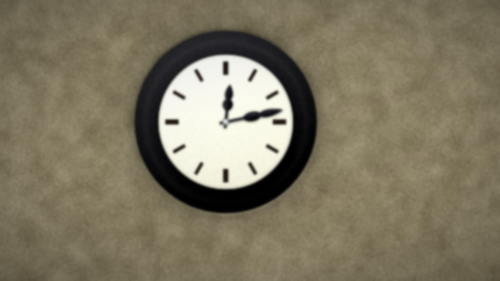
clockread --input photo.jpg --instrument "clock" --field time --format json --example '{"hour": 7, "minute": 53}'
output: {"hour": 12, "minute": 13}
